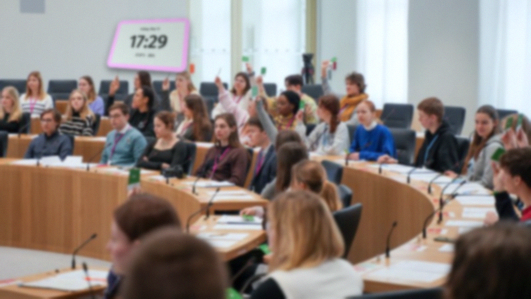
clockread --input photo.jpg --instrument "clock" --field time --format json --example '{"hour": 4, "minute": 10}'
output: {"hour": 17, "minute": 29}
